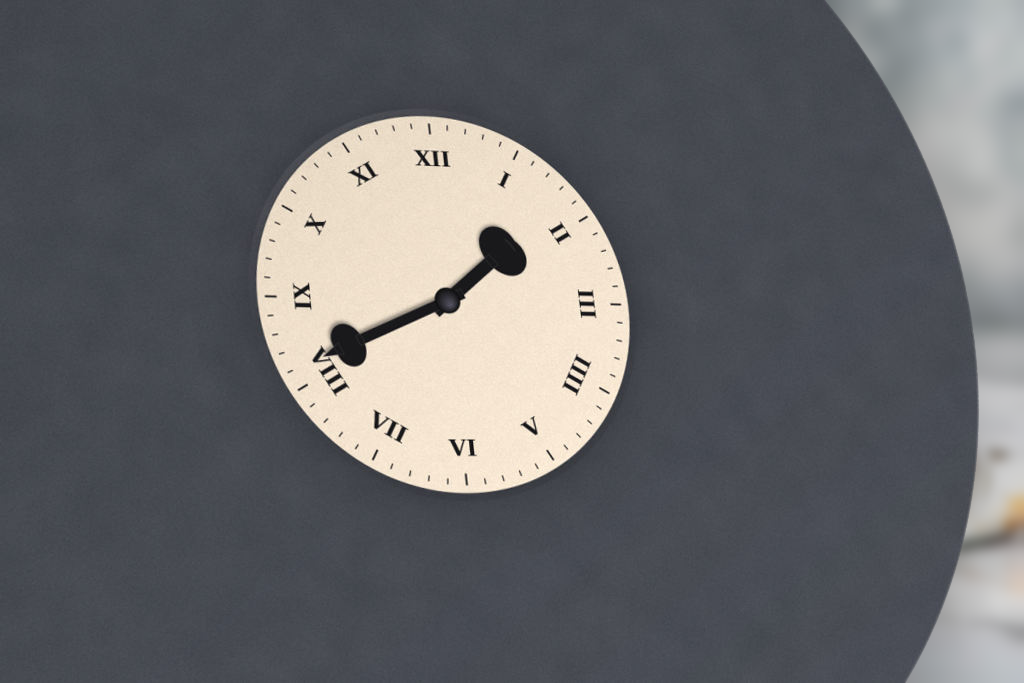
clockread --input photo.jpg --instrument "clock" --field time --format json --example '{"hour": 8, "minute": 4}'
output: {"hour": 1, "minute": 41}
